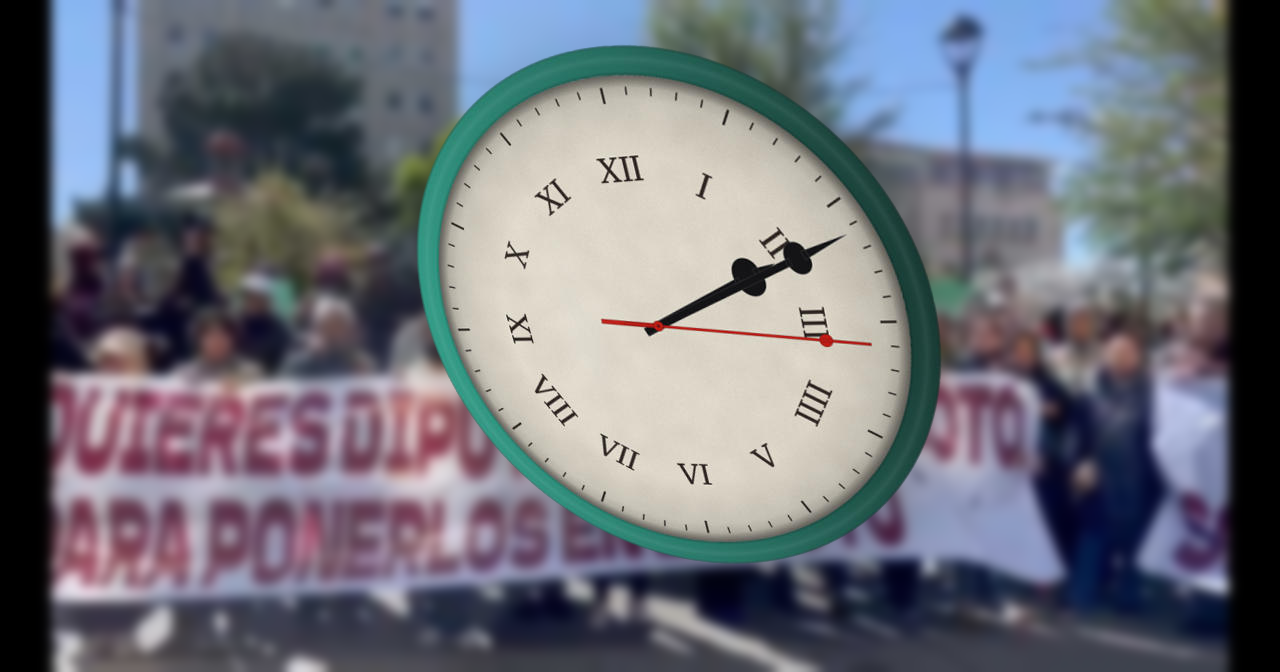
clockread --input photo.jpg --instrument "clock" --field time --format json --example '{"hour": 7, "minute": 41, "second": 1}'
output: {"hour": 2, "minute": 11, "second": 16}
